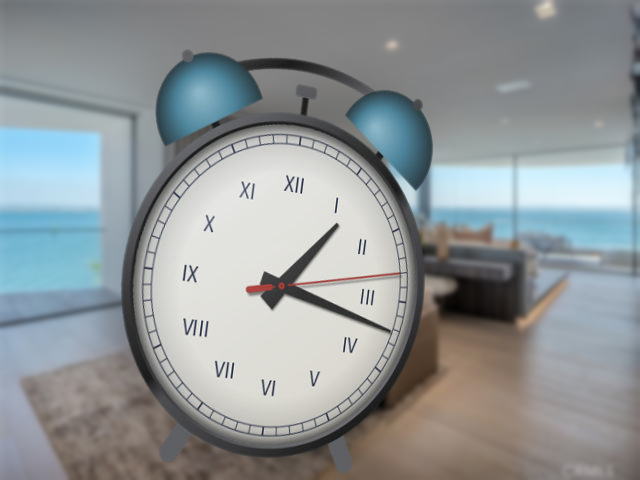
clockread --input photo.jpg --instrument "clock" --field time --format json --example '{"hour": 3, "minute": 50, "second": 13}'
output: {"hour": 1, "minute": 17, "second": 13}
